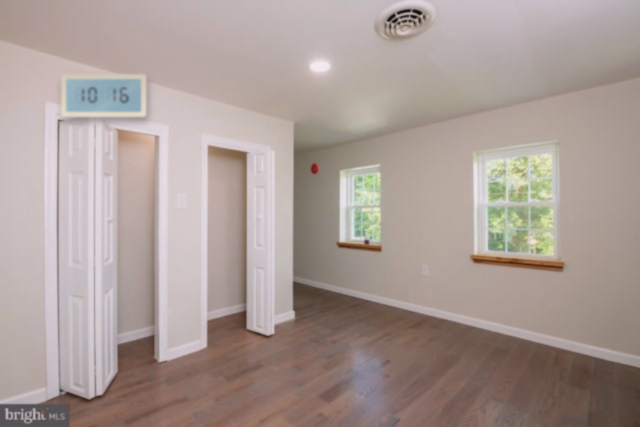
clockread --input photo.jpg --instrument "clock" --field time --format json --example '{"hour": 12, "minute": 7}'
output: {"hour": 10, "minute": 16}
